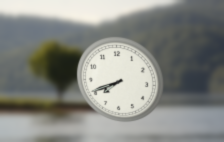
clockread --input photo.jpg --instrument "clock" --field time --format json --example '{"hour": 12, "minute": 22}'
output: {"hour": 7, "minute": 41}
